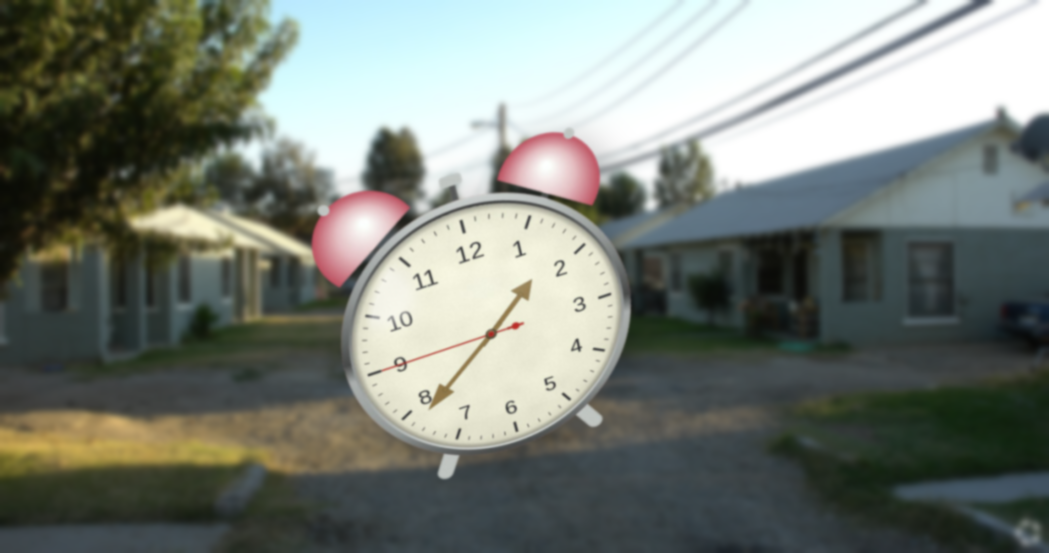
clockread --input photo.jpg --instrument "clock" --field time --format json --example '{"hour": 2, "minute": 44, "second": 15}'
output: {"hour": 1, "minute": 38, "second": 45}
